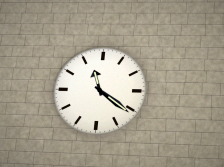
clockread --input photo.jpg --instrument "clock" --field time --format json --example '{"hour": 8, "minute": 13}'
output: {"hour": 11, "minute": 21}
